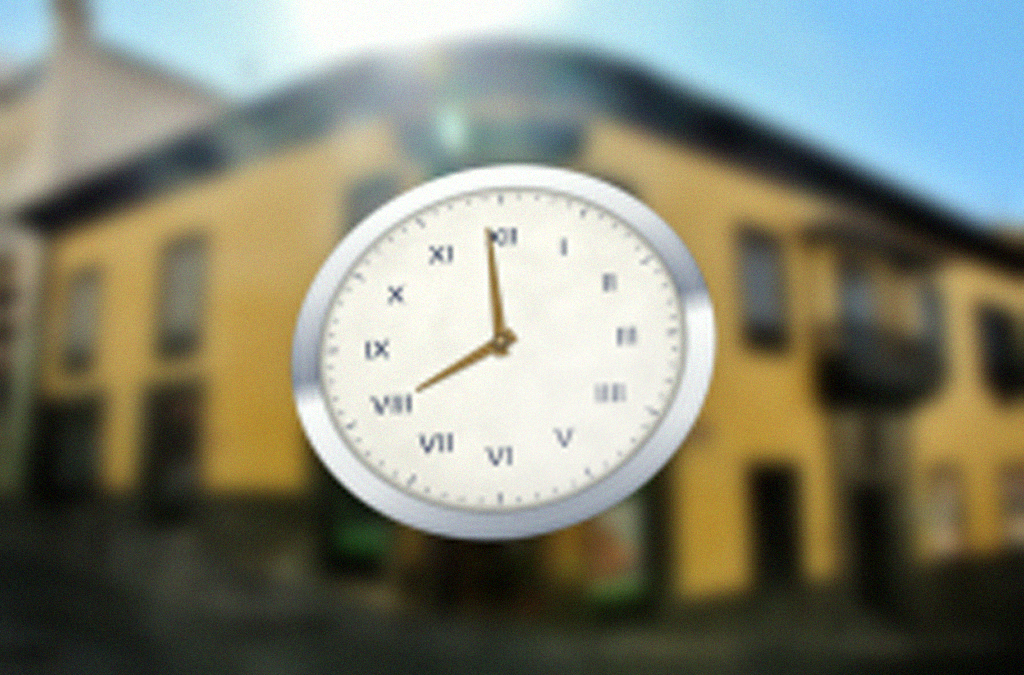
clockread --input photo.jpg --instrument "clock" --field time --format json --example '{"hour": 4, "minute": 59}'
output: {"hour": 7, "minute": 59}
